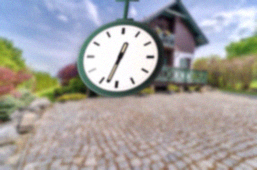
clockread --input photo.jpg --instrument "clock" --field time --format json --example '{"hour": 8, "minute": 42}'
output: {"hour": 12, "minute": 33}
